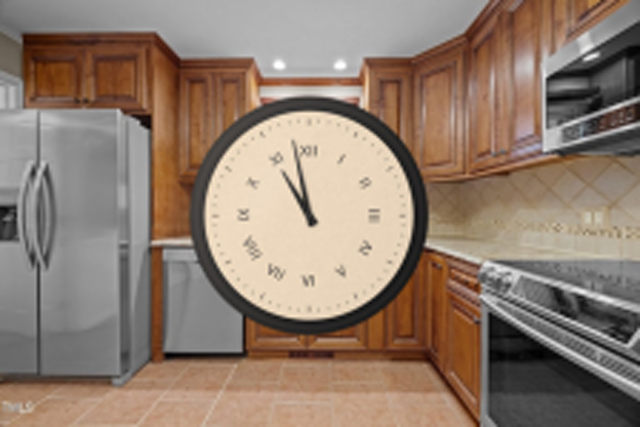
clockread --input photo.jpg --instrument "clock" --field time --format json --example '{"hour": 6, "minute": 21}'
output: {"hour": 10, "minute": 58}
